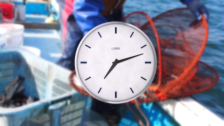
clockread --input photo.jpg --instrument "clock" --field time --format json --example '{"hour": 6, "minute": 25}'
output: {"hour": 7, "minute": 12}
